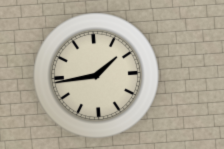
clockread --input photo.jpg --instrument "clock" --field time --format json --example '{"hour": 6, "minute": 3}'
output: {"hour": 1, "minute": 44}
